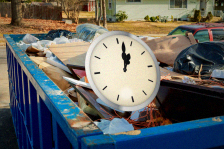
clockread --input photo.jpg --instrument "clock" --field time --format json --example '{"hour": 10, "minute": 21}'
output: {"hour": 1, "minute": 2}
